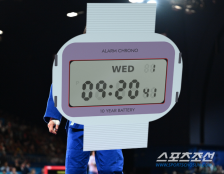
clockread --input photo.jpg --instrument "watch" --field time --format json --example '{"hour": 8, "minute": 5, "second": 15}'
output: {"hour": 9, "minute": 20, "second": 41}
